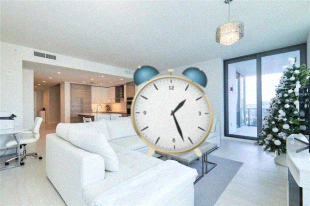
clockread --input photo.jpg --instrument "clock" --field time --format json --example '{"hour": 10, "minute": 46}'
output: {"hour": 1, "minute": 27}
